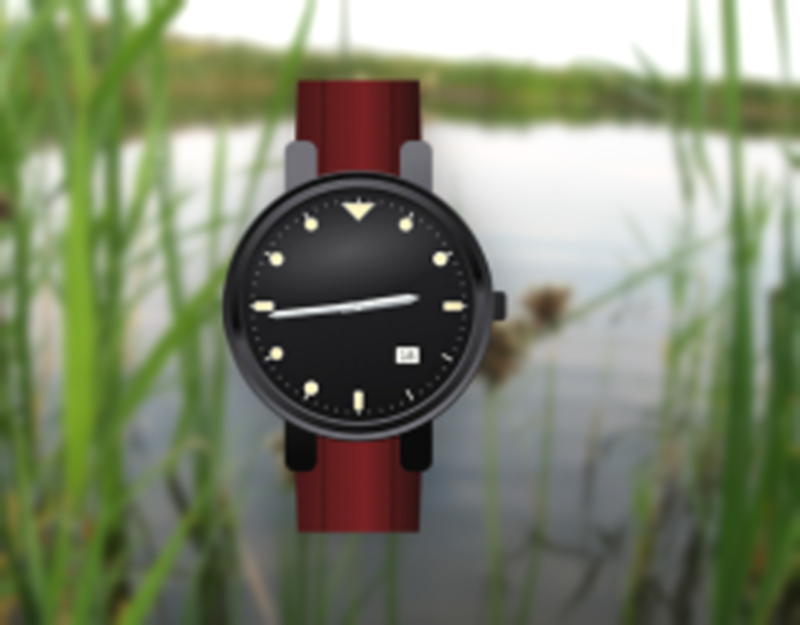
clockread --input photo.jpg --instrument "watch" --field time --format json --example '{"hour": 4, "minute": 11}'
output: {"hour": 2, "minute": 44}
